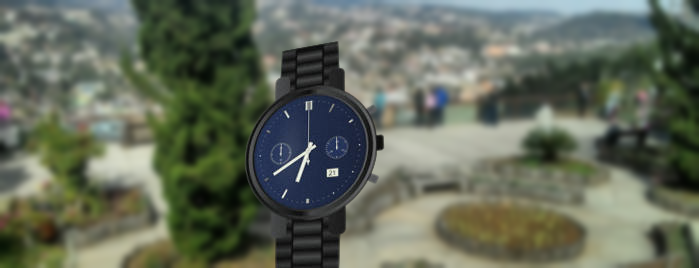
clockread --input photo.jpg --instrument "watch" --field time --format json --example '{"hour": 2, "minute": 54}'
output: {"hour": 6, "minute": 40}
